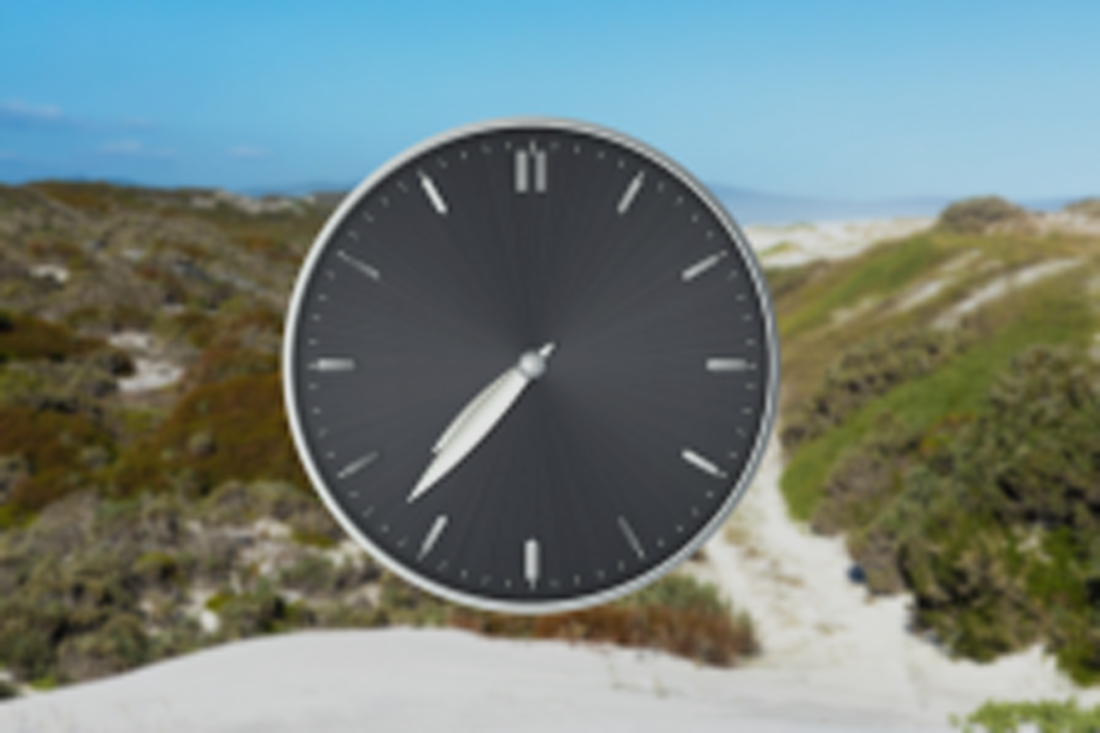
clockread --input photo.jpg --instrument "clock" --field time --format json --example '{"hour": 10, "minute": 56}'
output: {"hour": 7, "minute": 37}
